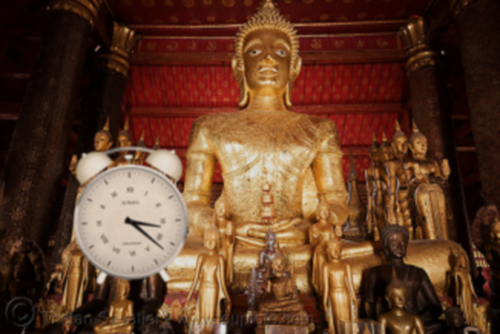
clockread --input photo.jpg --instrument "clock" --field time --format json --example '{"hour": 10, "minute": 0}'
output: {"hour": 3, "minute": 22}
